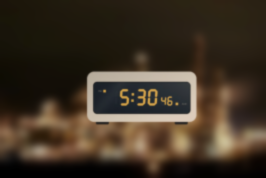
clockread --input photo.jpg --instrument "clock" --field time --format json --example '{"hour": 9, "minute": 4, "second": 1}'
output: {"hour": 5, "minute": 30, "second": 46}
